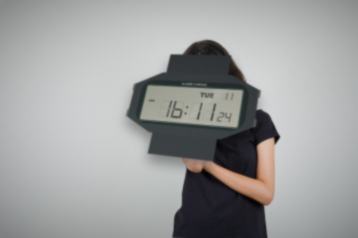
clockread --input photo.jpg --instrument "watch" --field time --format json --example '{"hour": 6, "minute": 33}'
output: {"hour": 16, "minute": 11}
